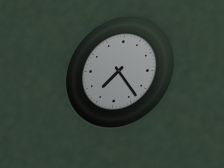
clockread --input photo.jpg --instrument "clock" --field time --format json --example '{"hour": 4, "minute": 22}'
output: {"hour": 7, "minute": 23}
